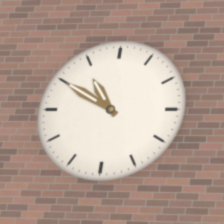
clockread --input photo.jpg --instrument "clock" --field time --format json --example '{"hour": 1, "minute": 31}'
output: {"hour": 10, "minute": 50}
